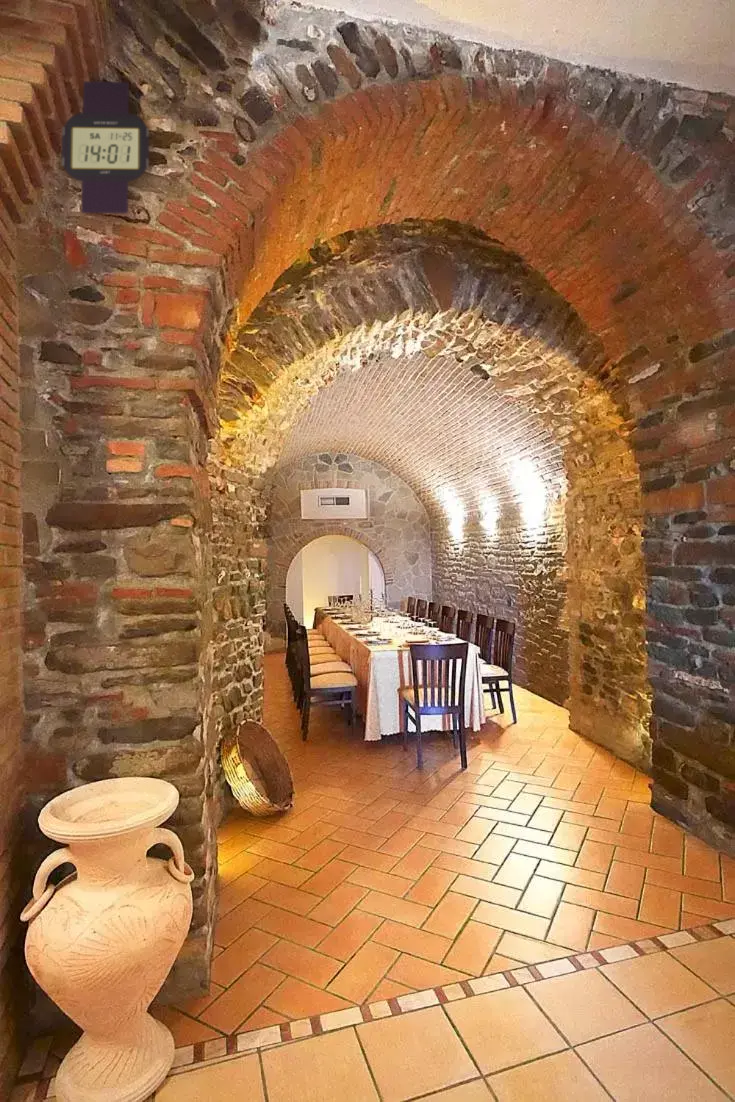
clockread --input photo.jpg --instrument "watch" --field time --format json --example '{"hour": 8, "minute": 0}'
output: {"hour": 14, "minute": 1}
